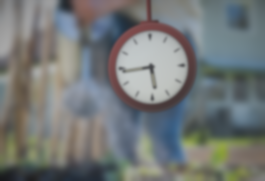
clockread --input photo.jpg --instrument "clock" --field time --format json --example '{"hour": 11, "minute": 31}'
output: {"hour": 5, "minute": 44}
